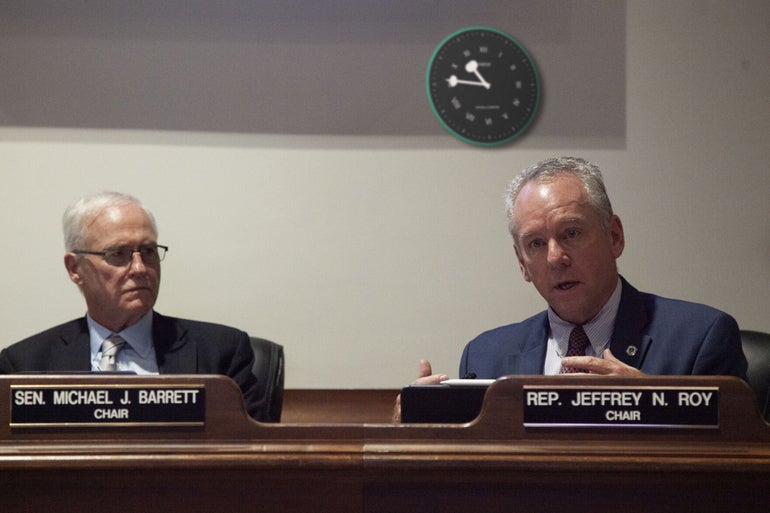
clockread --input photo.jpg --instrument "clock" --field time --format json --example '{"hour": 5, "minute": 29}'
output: {"hour": 10, "minute": 46}
